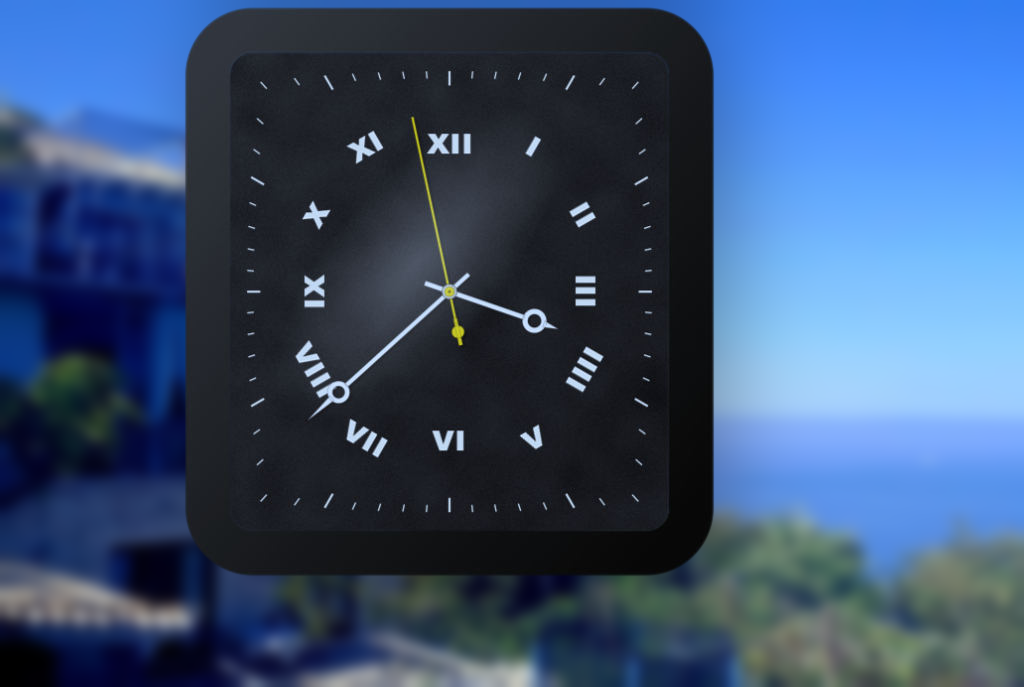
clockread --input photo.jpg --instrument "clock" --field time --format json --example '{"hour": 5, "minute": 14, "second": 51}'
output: {"hour": 3, "minute": 37, "second": 58}
